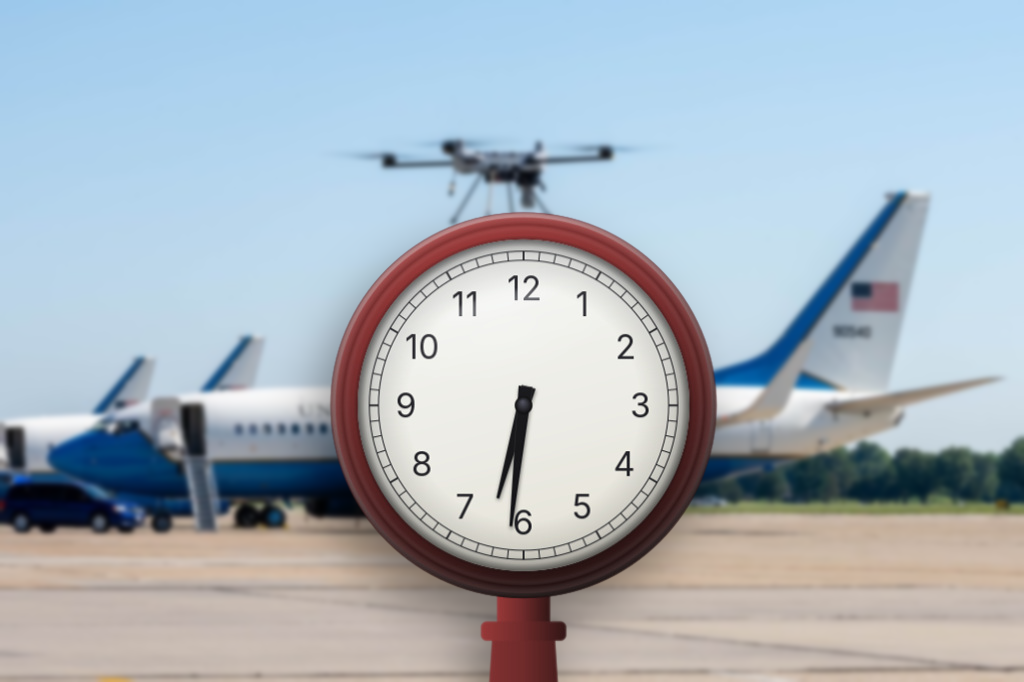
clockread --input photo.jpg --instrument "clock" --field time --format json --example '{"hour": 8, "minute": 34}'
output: {"hour": 6, "minute": 31}
